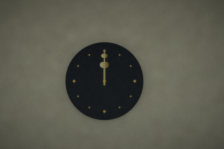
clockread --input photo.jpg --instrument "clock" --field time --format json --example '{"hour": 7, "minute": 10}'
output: {"hour": 12, "minute": 0}
